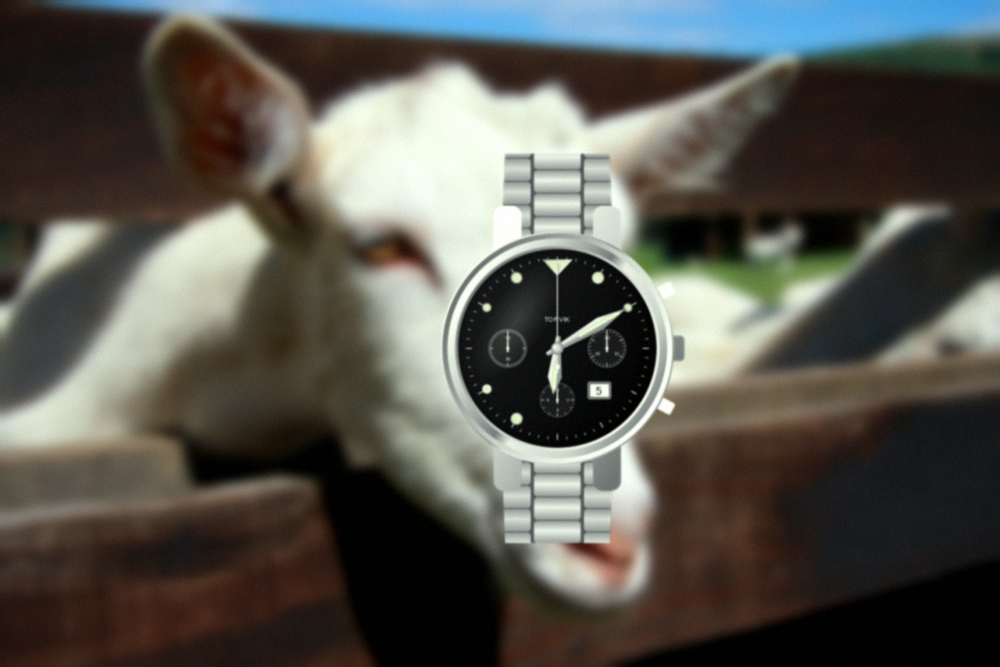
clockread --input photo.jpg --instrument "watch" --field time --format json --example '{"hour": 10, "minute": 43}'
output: {"hour": 6, "minute": 10}
